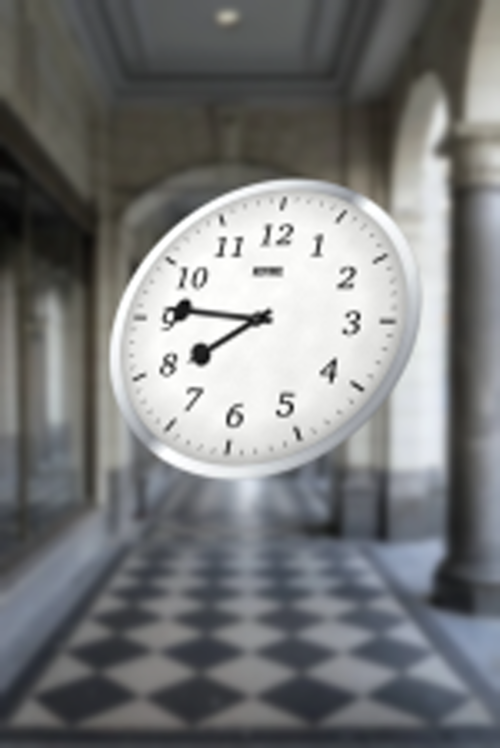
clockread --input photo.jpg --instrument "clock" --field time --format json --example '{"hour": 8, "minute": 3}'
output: {"hour": 7, "minute": 46}
